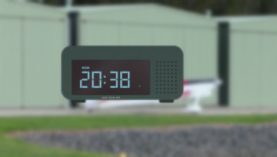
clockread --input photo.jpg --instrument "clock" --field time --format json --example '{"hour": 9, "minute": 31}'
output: {"hour": 20, "minute": 38}
